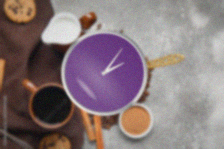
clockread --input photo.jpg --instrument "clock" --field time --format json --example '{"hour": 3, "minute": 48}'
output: {"hour": 2, "minute": 6}
